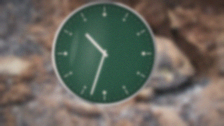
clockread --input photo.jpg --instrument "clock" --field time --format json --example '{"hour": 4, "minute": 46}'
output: {"hour": 10, "minute": 33}
